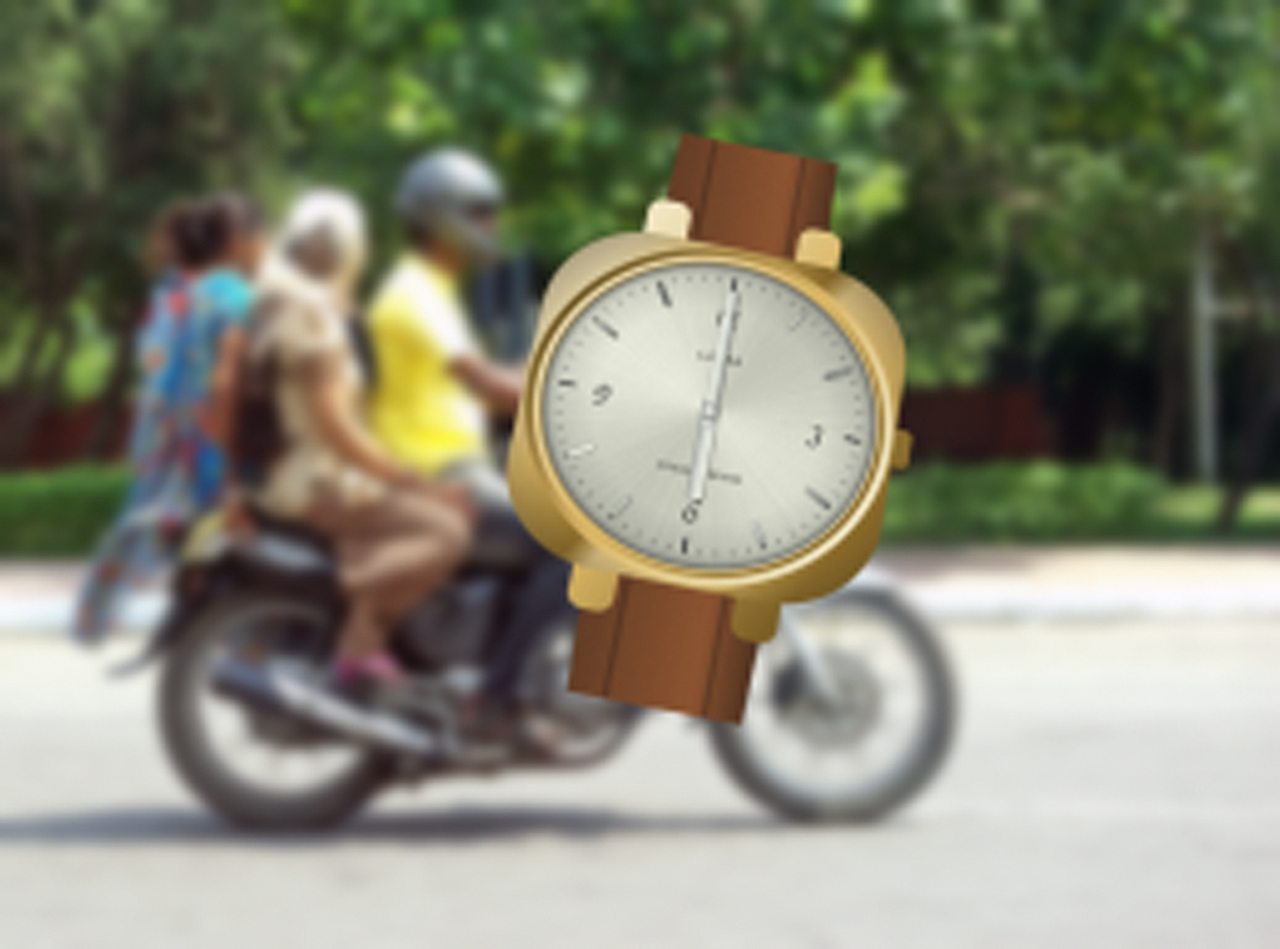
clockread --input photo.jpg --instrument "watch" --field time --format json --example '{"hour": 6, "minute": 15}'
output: {"hour": 6, "minute": 0}
